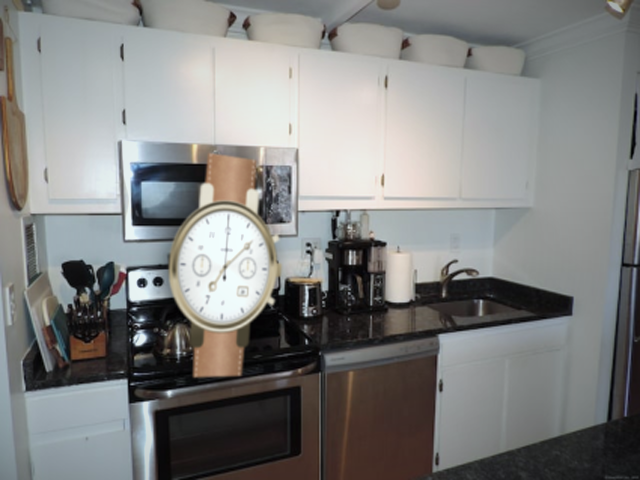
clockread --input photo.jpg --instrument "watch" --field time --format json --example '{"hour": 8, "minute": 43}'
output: {"hour": 7, "minute": 8}
